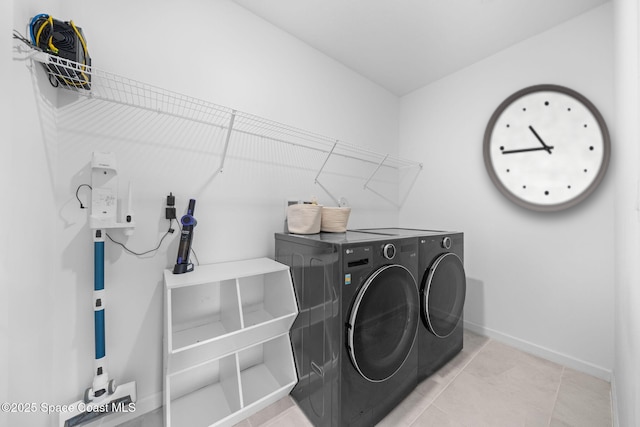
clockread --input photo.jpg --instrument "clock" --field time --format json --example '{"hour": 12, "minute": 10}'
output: {"hour": 10, "minute": 44}
